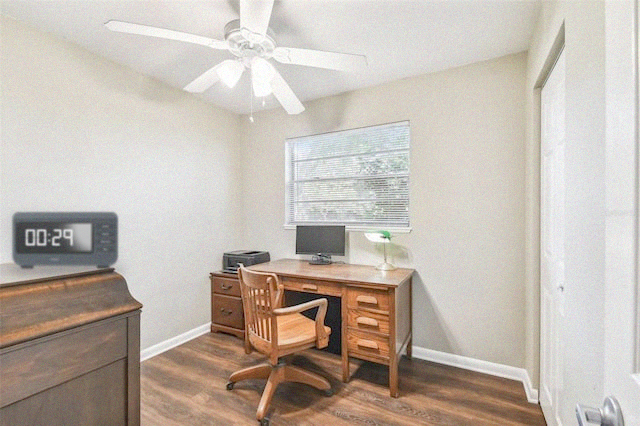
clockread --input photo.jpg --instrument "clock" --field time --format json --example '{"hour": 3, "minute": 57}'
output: {"hour": 0, "minute": 29}
